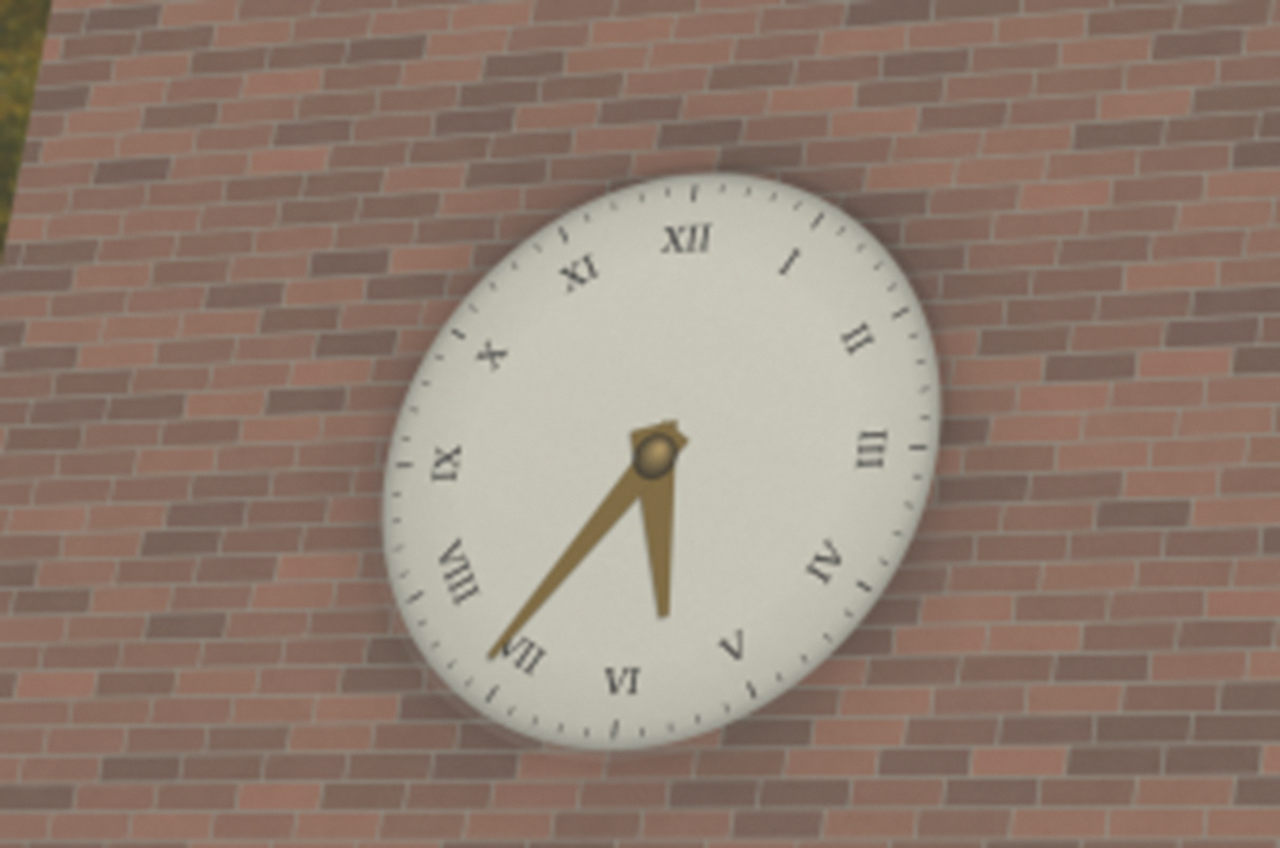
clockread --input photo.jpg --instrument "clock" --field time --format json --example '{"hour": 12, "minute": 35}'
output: {"hour": 5, "minute": 36}
